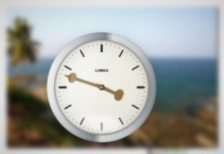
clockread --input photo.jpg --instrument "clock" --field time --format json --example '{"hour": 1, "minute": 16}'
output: {"hour": 3, "minute": 48}
